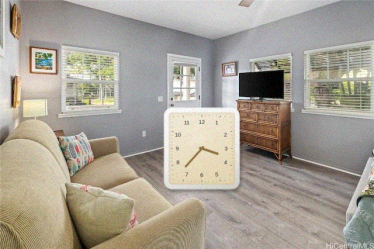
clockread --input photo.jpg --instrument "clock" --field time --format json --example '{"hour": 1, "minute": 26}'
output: {"hour": 3, "minute": 37}
